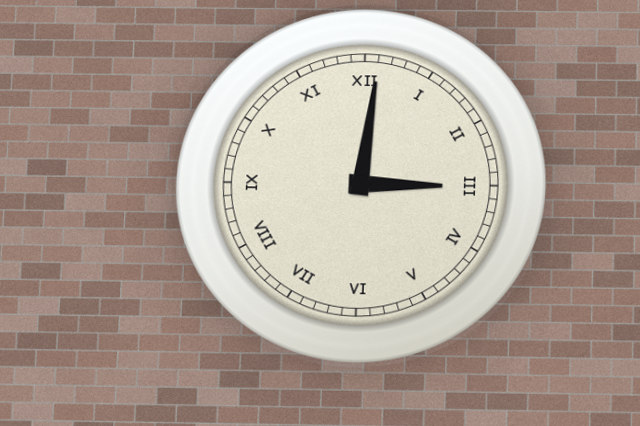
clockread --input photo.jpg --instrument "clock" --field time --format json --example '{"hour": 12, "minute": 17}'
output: {"hour": 3, "minute": 1}
